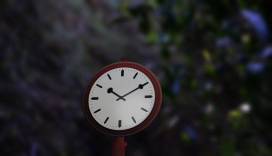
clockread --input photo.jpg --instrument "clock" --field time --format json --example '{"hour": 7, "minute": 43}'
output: {"hour": 10, "minute": 10}
